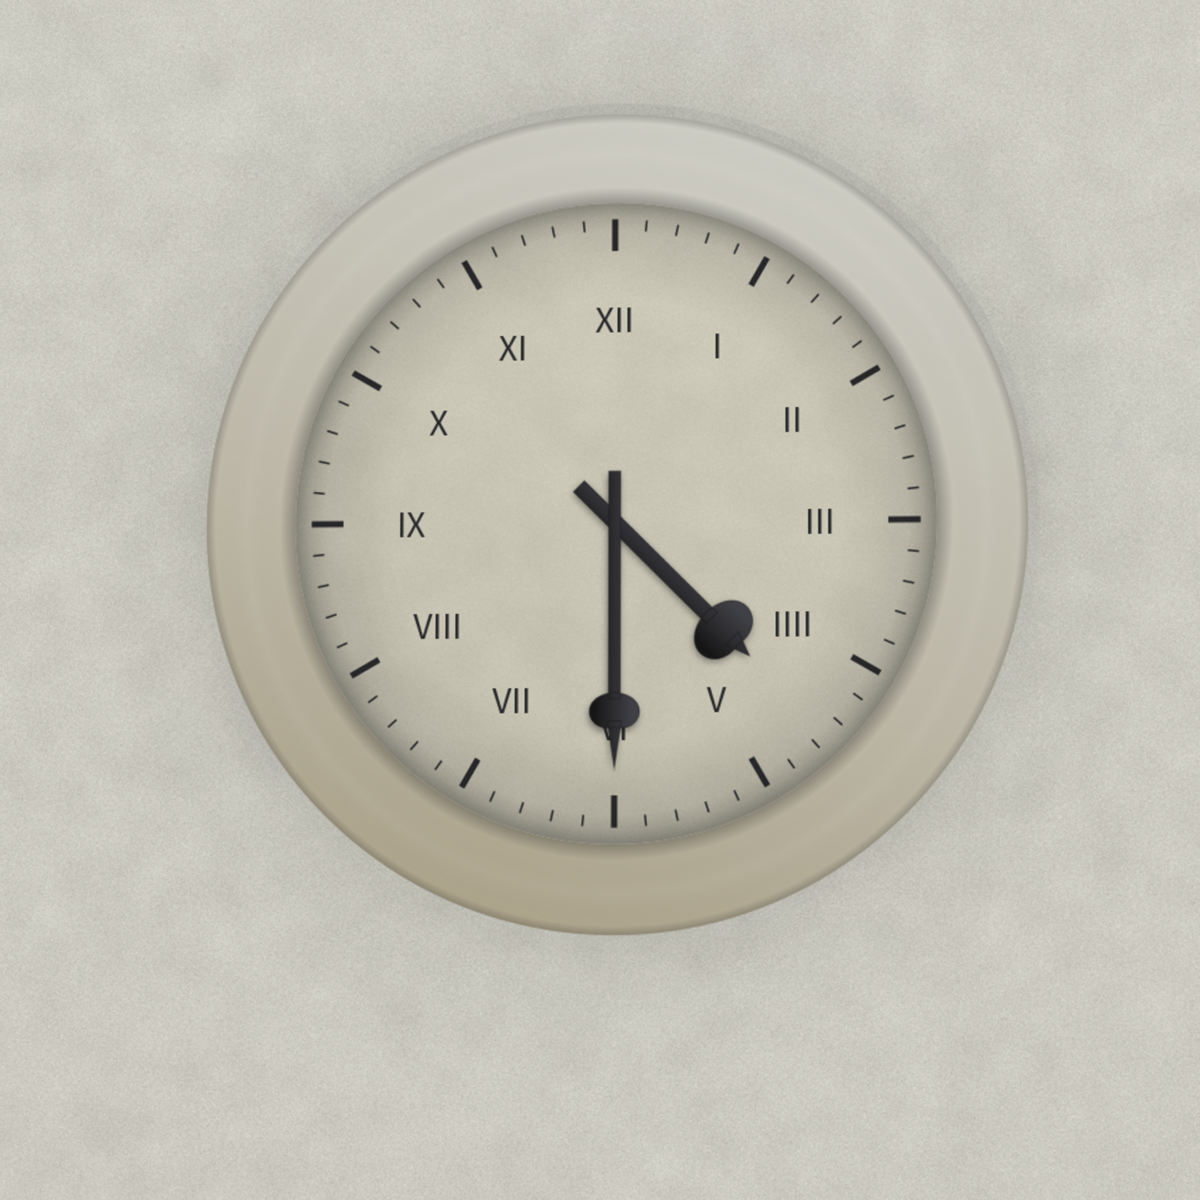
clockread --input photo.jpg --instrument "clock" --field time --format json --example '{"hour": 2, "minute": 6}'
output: {"hour": 4, "minute": 30}
